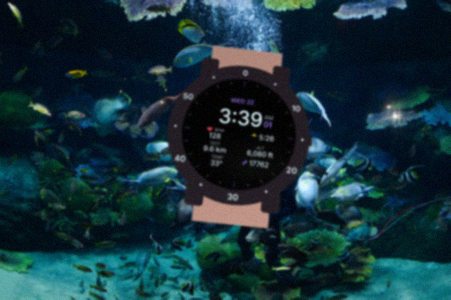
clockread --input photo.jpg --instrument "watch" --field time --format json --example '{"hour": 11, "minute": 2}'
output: {"hour": 3, "minute": 39}
